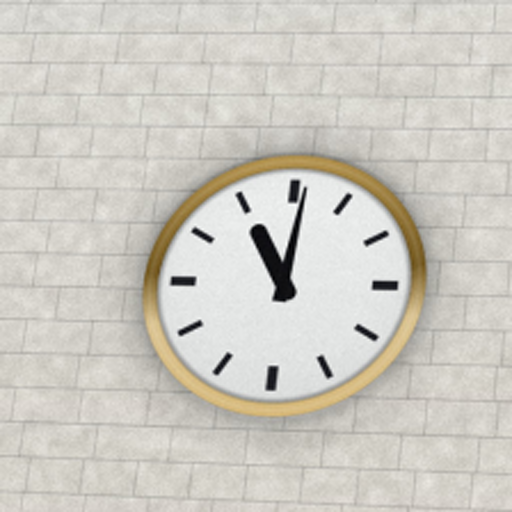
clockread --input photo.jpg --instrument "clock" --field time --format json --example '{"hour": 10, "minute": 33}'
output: {"hour": 11, "minute": 1}
